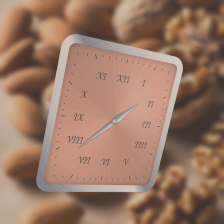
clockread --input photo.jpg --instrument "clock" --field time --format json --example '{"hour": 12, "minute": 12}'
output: {"hour": 1, "minute": 38}
